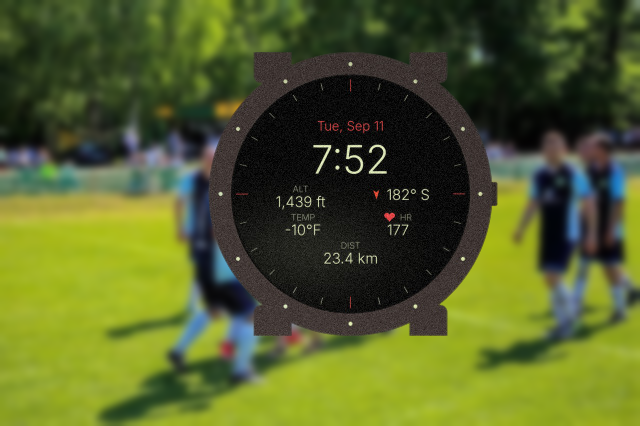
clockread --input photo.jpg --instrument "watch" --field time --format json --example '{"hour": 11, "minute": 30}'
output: {"hour": 7, "minute": 52}
